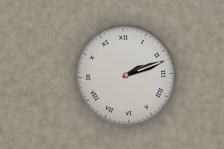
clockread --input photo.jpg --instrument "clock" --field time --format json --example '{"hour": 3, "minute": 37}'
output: {"hour": 2, "minute": 12}
